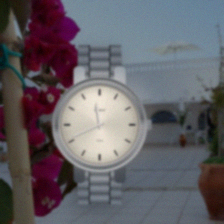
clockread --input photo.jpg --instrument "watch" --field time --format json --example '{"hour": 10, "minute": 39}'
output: {"hour": 11, "minute": 41}
